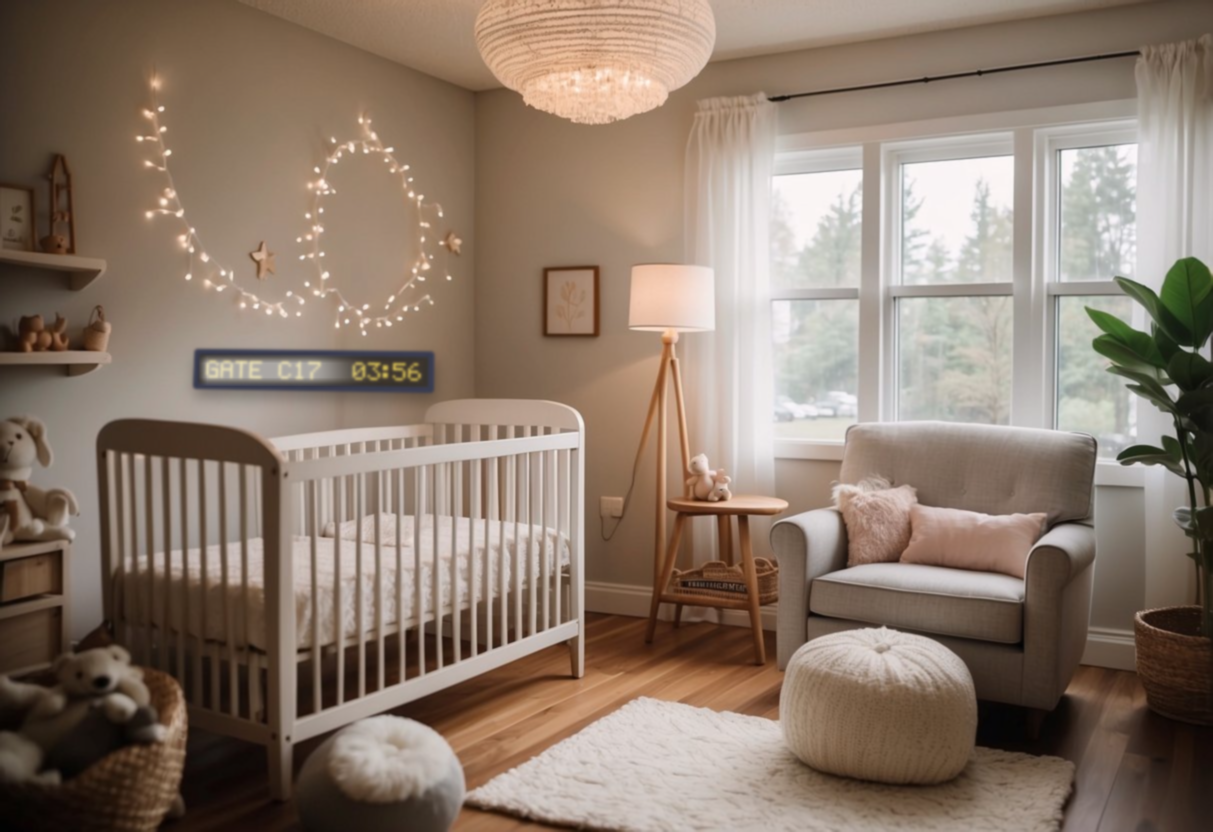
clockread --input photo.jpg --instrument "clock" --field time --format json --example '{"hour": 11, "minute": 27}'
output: {"hour": 3, "minute": 56}
